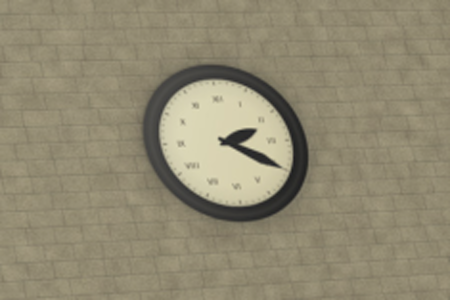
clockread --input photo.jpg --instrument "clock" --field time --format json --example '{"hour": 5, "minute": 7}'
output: {"hour": 2, "minute": 20}
